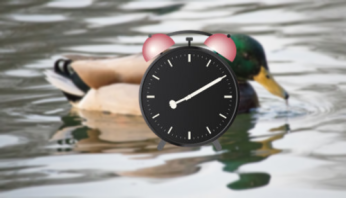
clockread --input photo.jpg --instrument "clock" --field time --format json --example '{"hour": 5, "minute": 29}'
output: {"hour": 8, "minute": 10}
